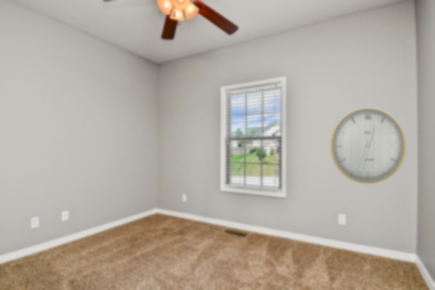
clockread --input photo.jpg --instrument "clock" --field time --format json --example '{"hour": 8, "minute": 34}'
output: {"hour": 12, "minute": 33}
